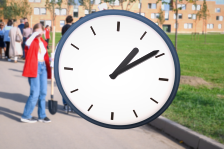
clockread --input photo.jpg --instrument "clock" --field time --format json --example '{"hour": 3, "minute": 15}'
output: {"hour": 1, "minute": 9}
